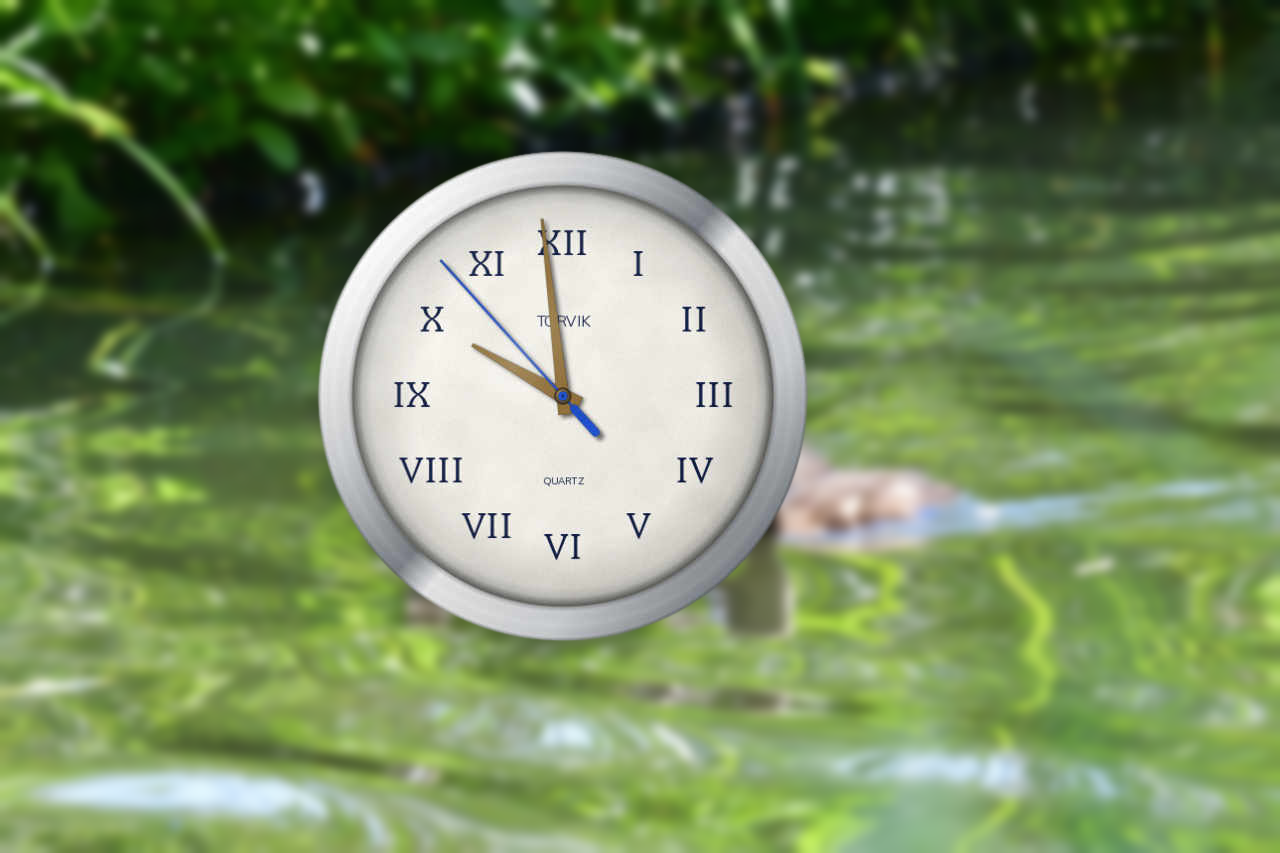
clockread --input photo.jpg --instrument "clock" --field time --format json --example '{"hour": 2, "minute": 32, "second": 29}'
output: {"hour": 9, "minute": 58, "second": 53}
